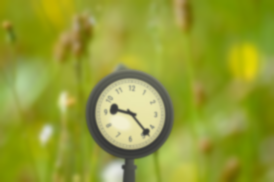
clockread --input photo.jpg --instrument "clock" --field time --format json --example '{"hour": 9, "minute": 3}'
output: {"hour": 9, "minute": 23}
